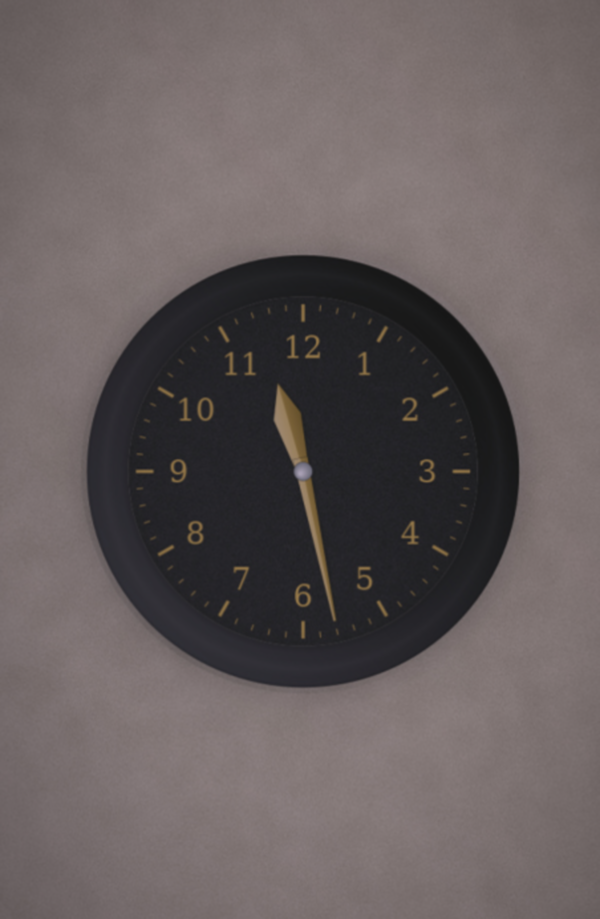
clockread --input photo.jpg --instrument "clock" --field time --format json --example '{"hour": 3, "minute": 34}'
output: {"hour": 11, "minute": 28}
